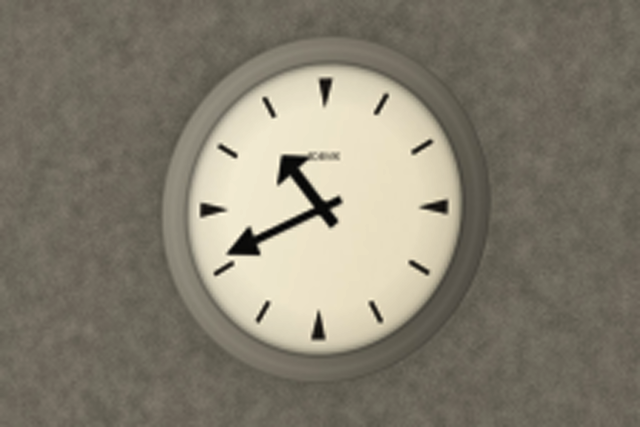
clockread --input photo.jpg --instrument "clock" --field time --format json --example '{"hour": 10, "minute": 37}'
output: {"hour": 10, "minute": 41}
